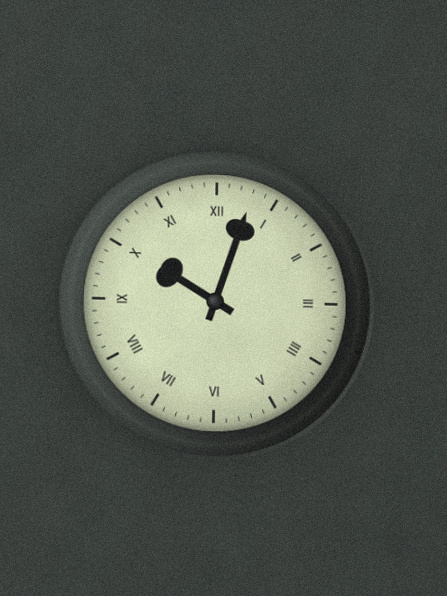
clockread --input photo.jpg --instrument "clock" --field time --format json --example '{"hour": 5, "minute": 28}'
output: {"hour": 10, "minute": 3}
